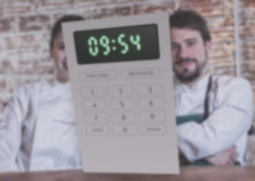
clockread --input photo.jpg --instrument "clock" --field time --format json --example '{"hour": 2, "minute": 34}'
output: {"hour": 9, "minute": 54}
